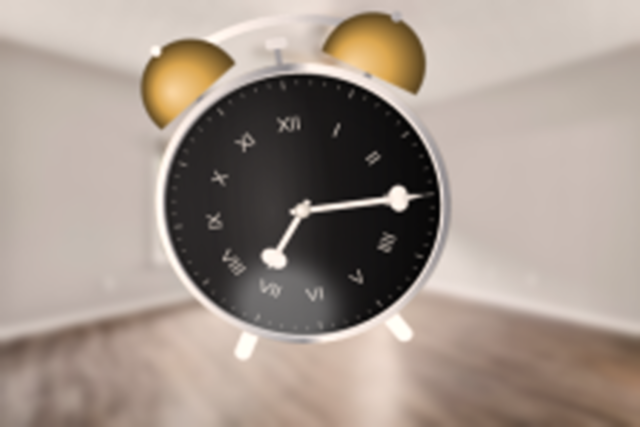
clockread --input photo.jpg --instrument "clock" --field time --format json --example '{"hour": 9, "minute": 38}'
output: {"hour": 7, "minute": 15}
